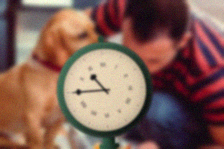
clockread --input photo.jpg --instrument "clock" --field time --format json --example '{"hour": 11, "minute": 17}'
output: {"hour": 10, "minute": 45}
